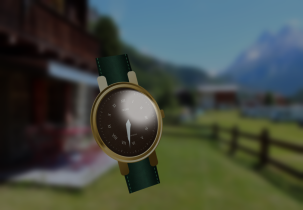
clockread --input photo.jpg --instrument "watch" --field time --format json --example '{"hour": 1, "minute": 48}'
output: {"hour": 6, "minute": 32}
